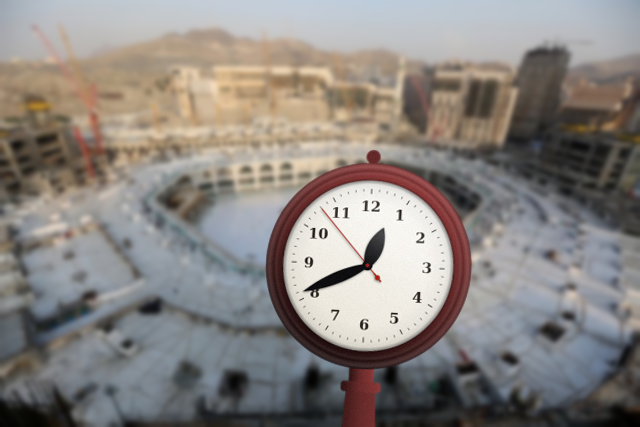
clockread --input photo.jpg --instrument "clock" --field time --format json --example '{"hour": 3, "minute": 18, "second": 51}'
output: {"hour": 12, "minute": 40, "second": 53}
